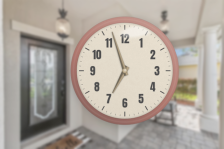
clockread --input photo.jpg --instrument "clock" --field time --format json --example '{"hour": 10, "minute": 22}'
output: {"hour": 6, "minute": 57}
